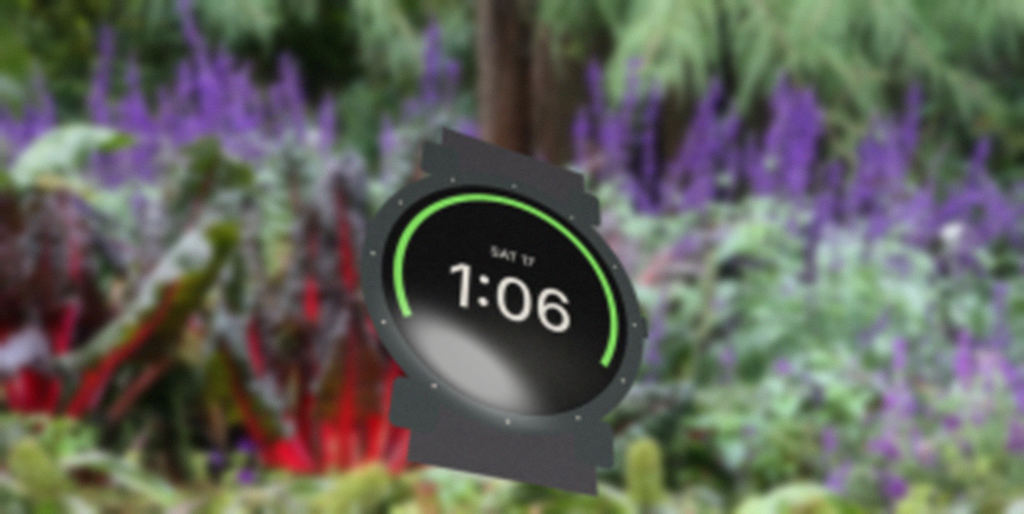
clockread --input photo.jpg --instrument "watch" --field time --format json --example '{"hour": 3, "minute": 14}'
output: {"hour": 1, "minute": 6}
